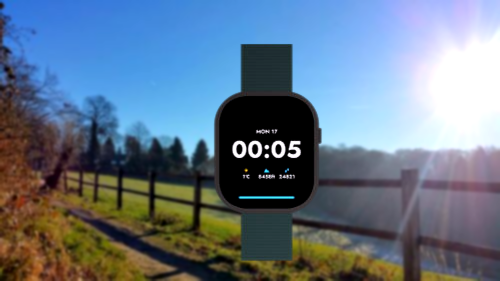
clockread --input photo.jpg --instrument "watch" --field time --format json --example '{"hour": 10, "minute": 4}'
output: {"hour": 0, "minute": 5}
